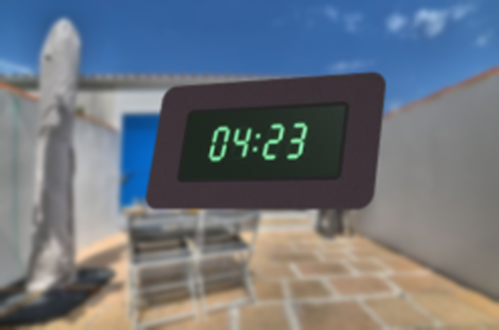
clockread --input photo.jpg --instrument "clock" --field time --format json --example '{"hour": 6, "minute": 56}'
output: {"hour": 4, "minute": 23}
